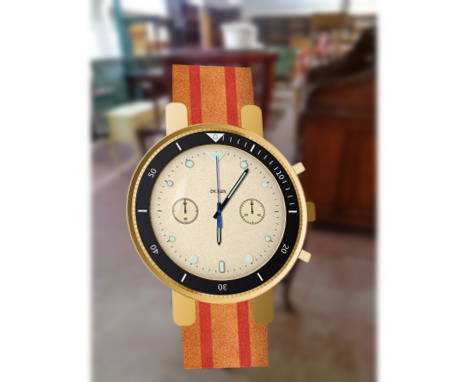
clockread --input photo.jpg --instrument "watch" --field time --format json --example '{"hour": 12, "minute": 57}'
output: {"hour": 6, "minute": 6}
